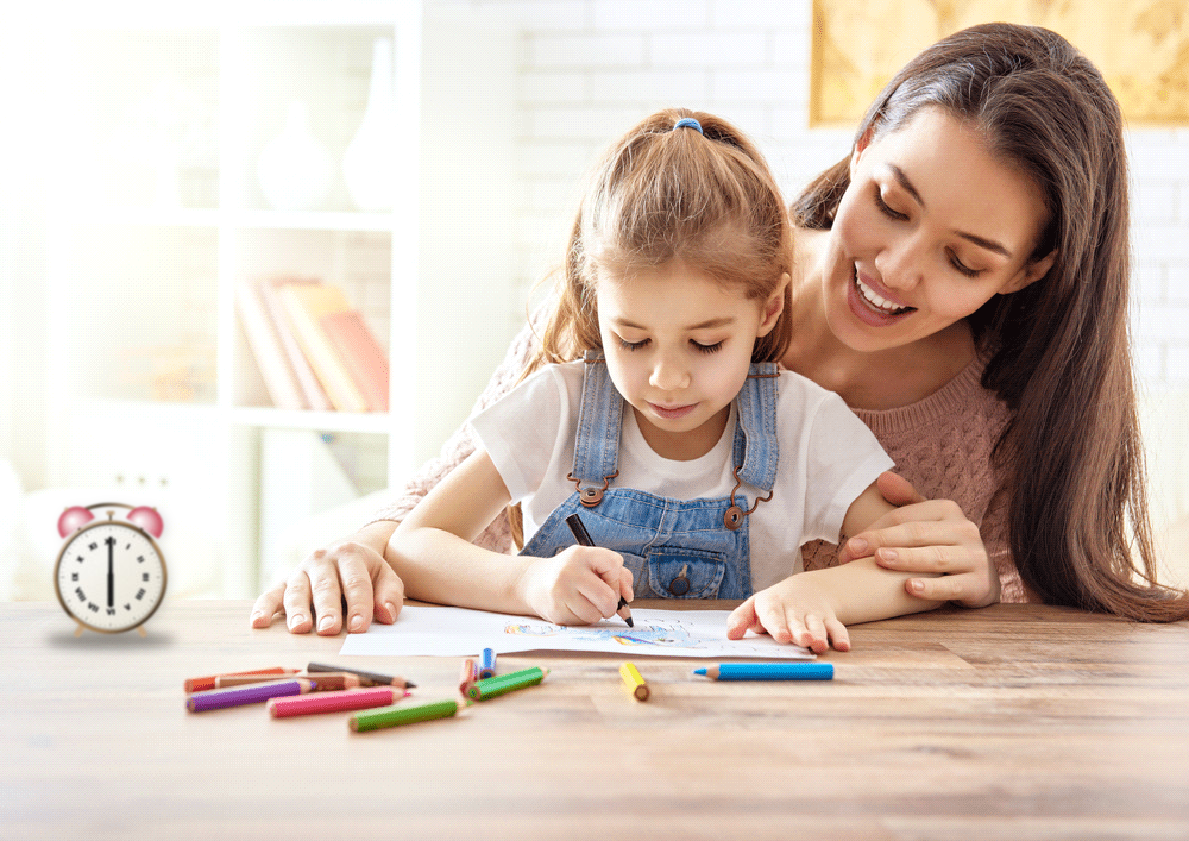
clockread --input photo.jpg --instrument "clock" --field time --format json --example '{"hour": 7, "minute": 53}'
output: {"hour": 6, "minute": 0}
